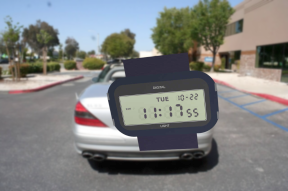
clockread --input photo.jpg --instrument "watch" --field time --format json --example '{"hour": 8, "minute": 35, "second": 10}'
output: {"hour": 11, "minute": 17, "second": 55}
